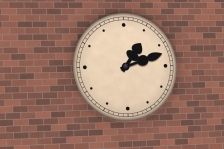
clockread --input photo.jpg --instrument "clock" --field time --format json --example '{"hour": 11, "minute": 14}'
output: {"hour": 1, "minute": 12}
